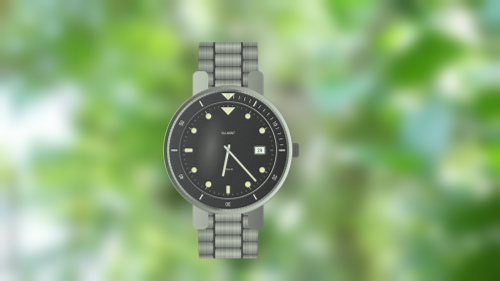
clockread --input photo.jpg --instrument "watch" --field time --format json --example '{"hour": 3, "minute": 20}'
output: {"hour": 6, "minute": 23}
